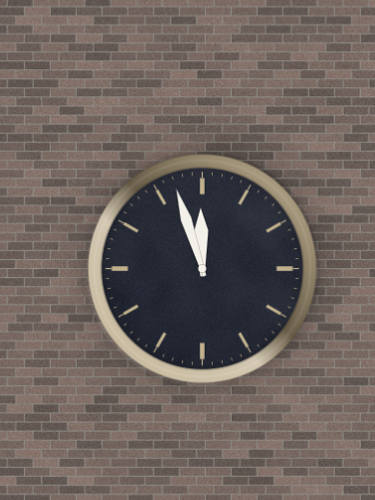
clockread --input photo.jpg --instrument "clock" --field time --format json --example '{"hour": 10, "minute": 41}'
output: {"hour": 11, "minute": 57}
